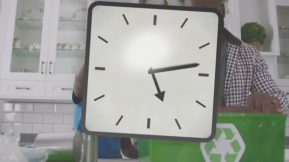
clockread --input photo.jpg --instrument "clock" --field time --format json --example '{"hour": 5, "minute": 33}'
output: {"hour": 5, "minute": 13}
